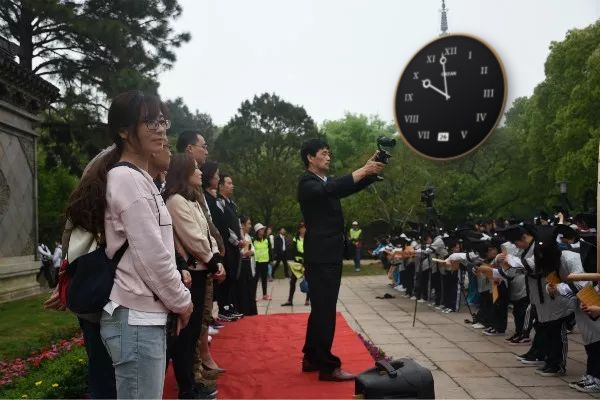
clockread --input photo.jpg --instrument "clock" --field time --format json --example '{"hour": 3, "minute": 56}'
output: {"hour": 9, "minute": 58}
